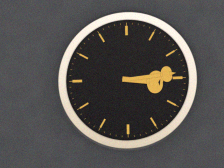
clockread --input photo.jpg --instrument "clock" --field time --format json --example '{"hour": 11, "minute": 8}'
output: {"hour": 3, "minute": 14}
